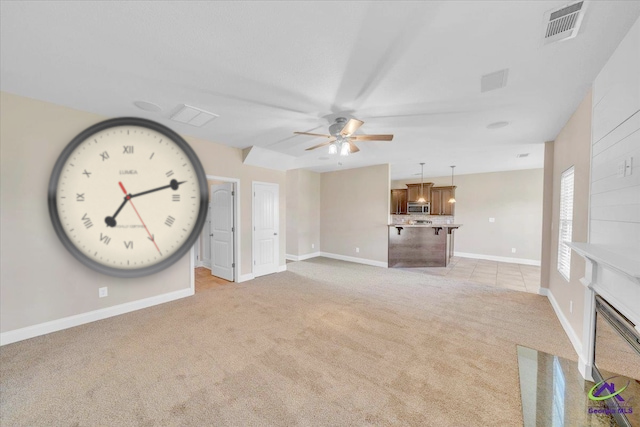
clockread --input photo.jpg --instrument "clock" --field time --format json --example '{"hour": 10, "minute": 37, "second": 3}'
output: {"hour": 7, "minute": 12, "second": 25}
